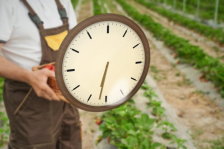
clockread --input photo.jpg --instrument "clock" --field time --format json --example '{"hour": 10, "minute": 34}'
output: {"hour": 6, "minute": 32}
